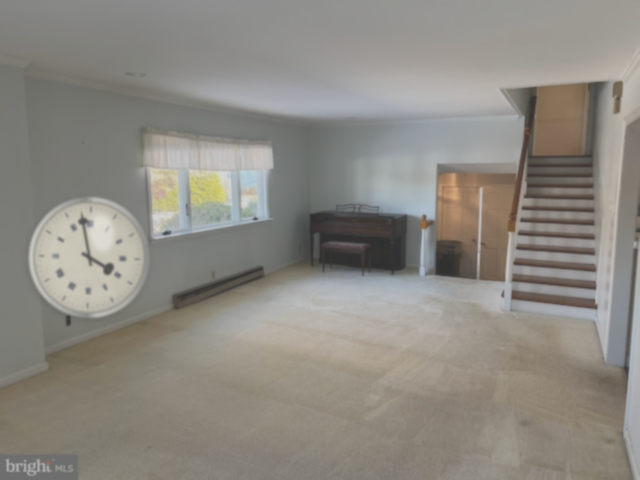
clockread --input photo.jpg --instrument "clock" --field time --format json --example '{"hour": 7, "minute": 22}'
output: {"hour": 3, "minute": 58}
